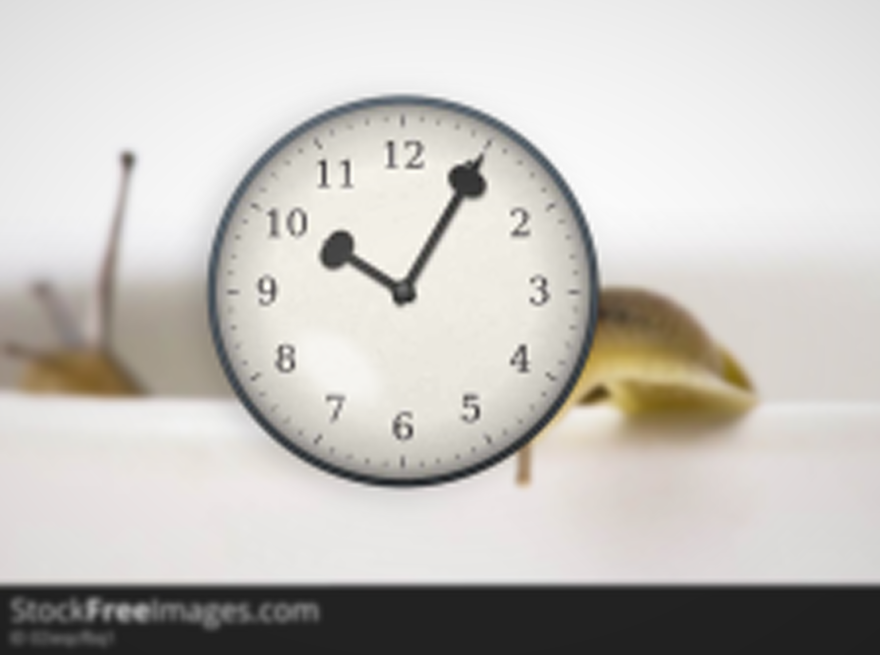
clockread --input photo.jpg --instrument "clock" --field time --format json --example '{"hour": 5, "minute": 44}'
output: {"hour": 10, "minute": 5}
